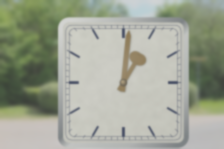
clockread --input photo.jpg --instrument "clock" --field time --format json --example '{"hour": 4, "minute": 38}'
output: {"hour": 1, "minute": 1}
